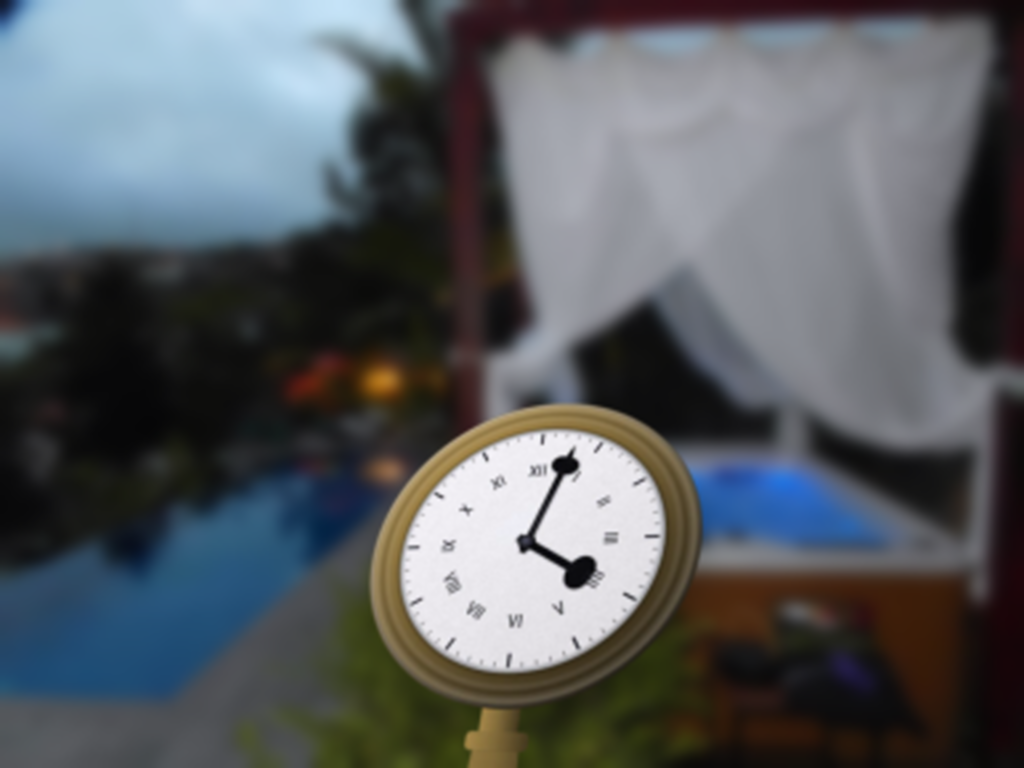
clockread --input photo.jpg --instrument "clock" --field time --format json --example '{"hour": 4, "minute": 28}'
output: {"hour": 4, "minute": 3}
